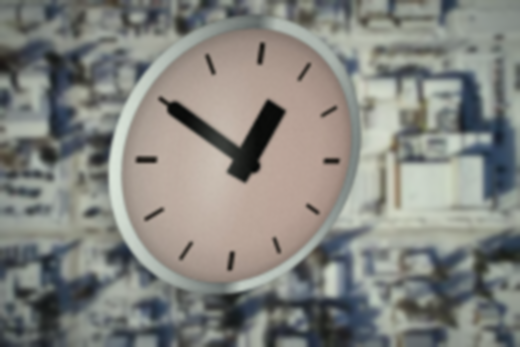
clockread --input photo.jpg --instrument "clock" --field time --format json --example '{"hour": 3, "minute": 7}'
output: {"hour": 12, "minute": 50}
